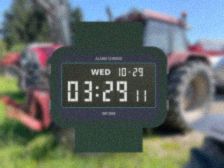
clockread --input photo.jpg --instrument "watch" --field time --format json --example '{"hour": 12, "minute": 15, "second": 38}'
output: {"hour": 3, "minute": 29, "second": 11}
